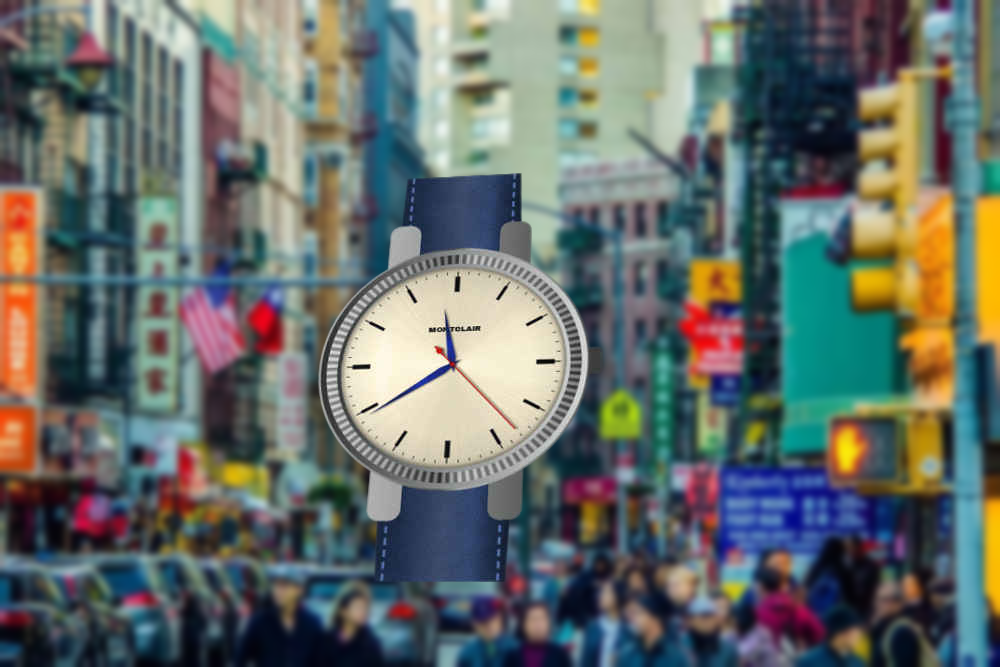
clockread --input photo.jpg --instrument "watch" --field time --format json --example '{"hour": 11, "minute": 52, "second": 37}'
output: {"hour": 11, "minute": 39, "second": 23}
